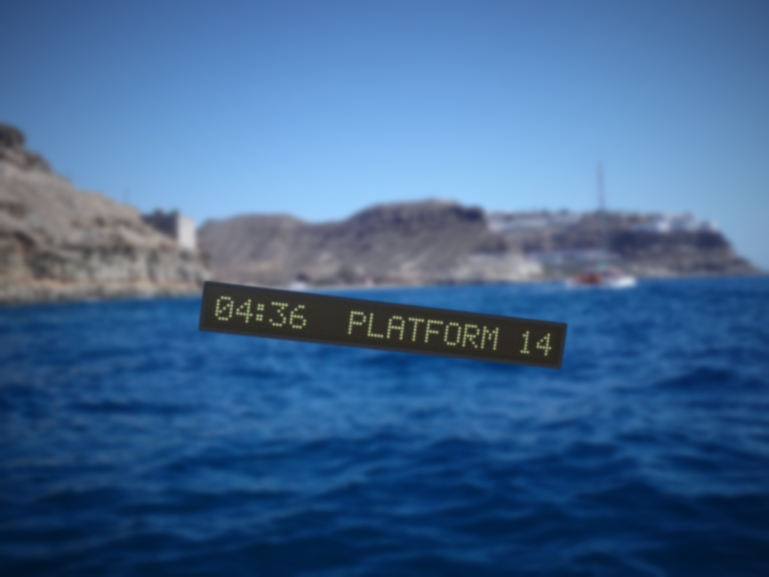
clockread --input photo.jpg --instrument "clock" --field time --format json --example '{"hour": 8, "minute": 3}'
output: {"hour": 4, "minute": 36}
